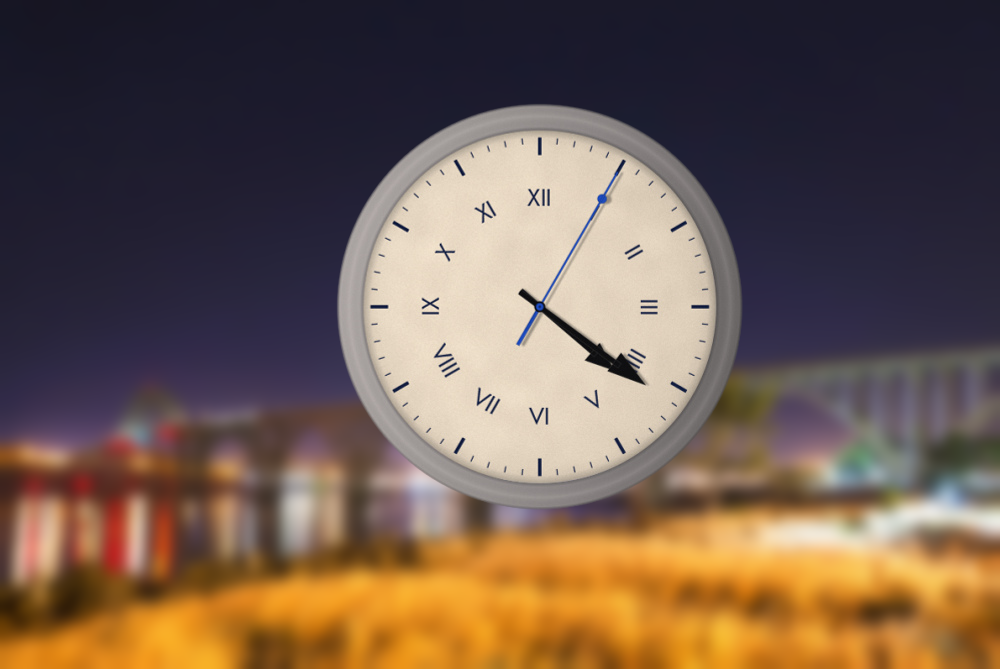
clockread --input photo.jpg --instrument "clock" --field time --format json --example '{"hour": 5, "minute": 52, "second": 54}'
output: {"hour": 4, "minute": 21, "second": 5}
